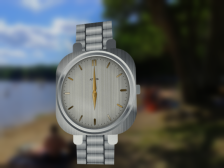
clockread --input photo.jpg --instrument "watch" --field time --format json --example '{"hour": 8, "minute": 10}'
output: {"hour": 6, "minute": 0}
